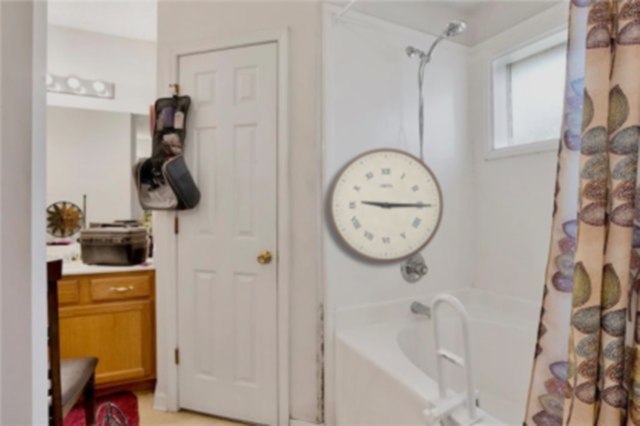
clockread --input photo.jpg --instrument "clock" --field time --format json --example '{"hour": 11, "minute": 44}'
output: {"hour": 9, "minute": 15}
